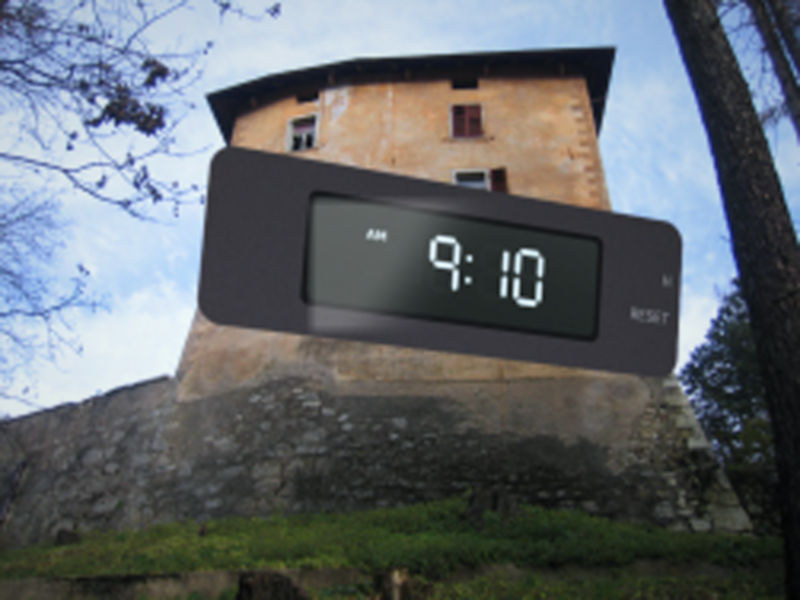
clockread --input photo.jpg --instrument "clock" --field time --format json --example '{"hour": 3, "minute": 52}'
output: {"hour": 9, "minute": 10}
